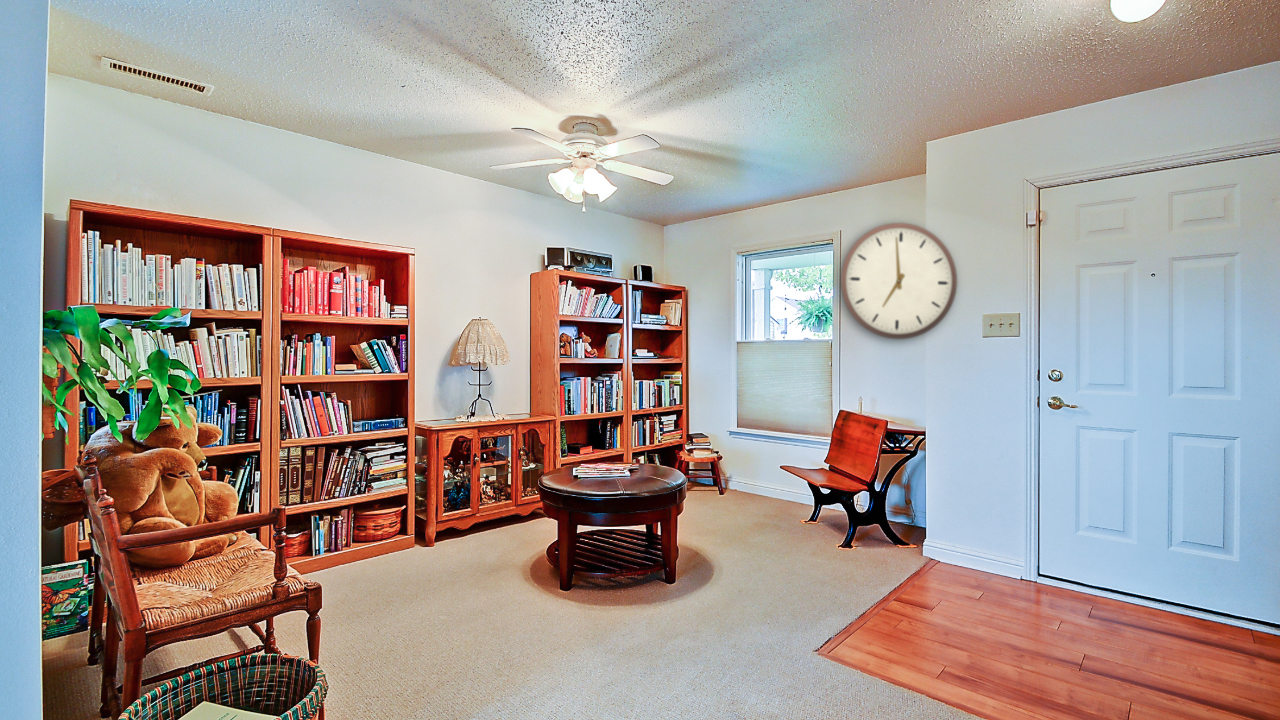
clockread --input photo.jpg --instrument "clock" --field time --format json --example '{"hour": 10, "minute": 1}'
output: {"hour": 6, "minute": 59}
